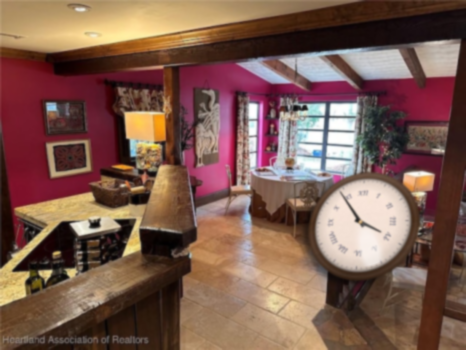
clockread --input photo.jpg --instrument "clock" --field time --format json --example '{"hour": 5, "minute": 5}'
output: {"hour": 3, "minute": 54}
